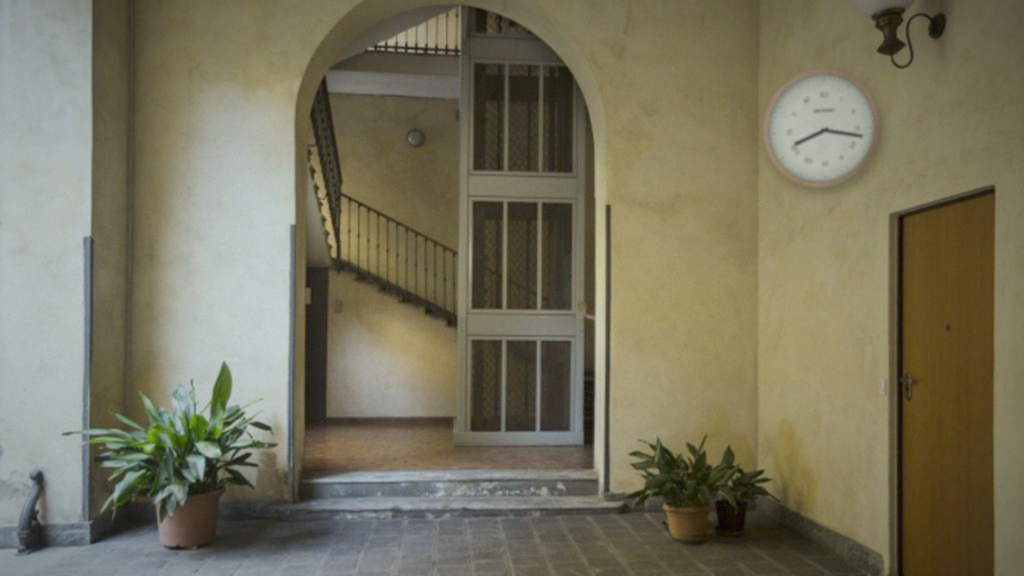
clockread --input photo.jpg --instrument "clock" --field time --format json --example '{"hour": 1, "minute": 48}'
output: {"hour": 8, "minute": 17}
